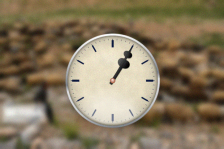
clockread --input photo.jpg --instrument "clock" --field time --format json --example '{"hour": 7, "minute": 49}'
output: {"hour": 1, "minute": 5}
